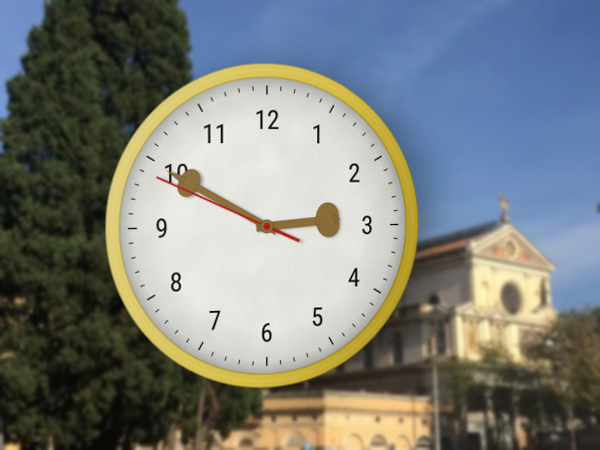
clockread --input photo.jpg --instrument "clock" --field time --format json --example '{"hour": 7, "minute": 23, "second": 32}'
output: {"hour": 2, "minute": 49, "second": 49}
